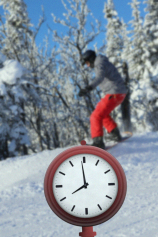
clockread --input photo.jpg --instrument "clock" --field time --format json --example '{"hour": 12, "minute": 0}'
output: {"hour": 7, "minute": 59}
